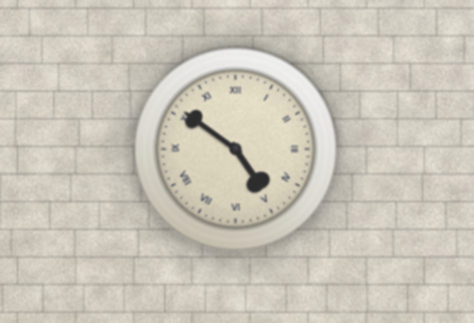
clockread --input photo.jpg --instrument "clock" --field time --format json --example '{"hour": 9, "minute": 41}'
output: {"hour": 4, "minute": 51}
